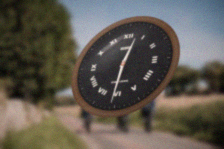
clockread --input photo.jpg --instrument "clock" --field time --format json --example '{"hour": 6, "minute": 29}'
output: {"hour": 12, "minute": 31}
